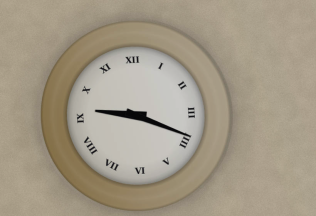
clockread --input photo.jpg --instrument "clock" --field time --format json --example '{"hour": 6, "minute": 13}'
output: {"hour": 9, "minute": 19}
